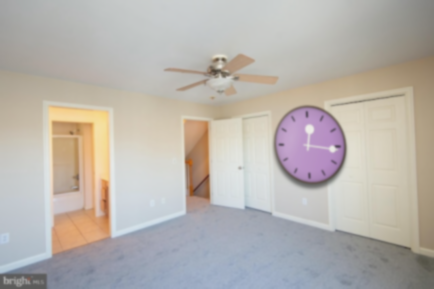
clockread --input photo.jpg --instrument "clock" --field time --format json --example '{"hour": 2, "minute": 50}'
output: {"hour": 12, "minute": 16}
